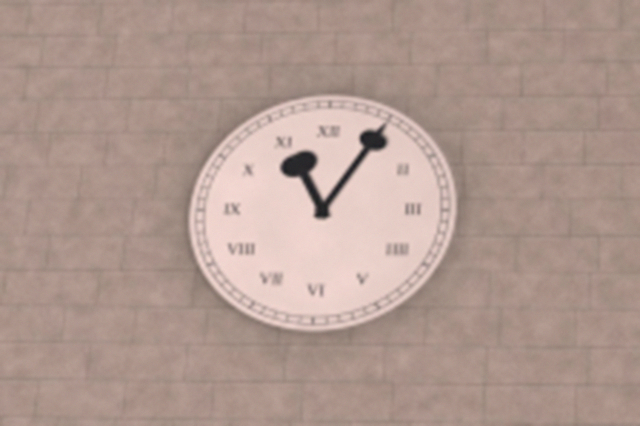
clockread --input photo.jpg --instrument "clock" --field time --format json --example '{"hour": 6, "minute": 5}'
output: {"hour": 11, "minute": 5}
